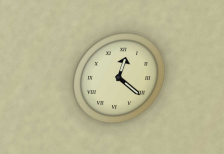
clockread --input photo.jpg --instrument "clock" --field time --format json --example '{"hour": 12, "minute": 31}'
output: {"hour": 12, "minute": 21}
